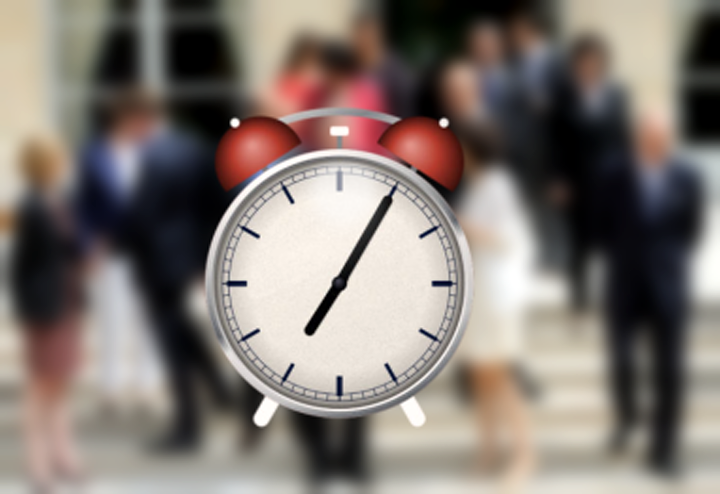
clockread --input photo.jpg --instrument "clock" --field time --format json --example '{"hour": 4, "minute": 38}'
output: {"hour": 7, "minute": 5}
